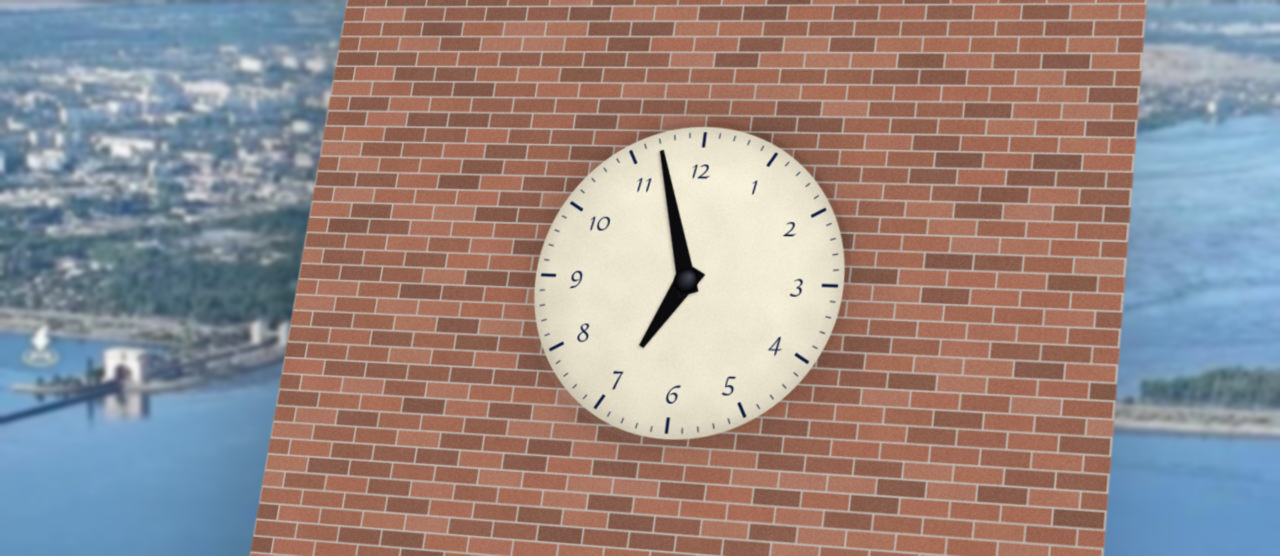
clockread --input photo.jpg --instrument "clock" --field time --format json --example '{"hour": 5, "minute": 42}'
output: {"hour": 6, "minute": 57}
